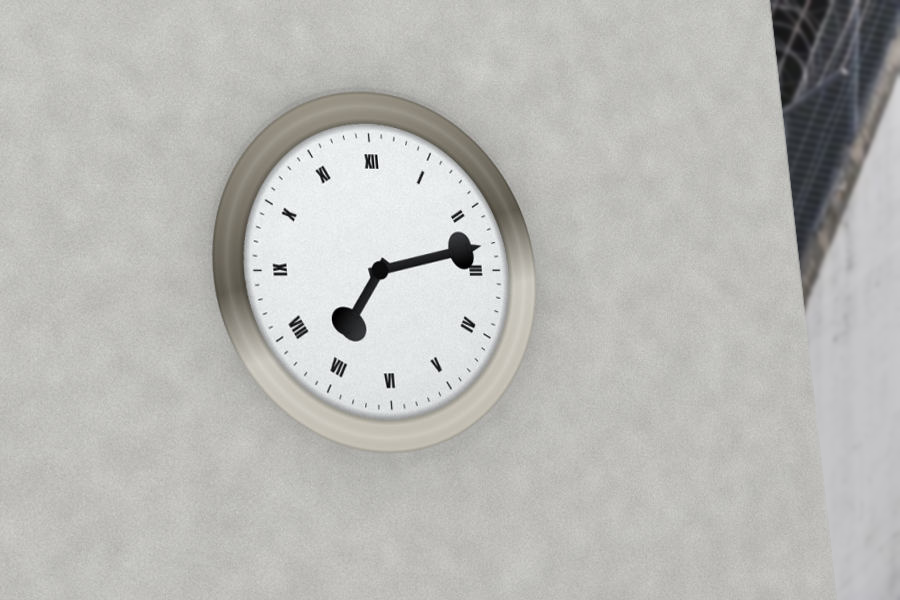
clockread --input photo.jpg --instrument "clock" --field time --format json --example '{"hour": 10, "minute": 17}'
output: {"hour": 7, "minute": 13}
